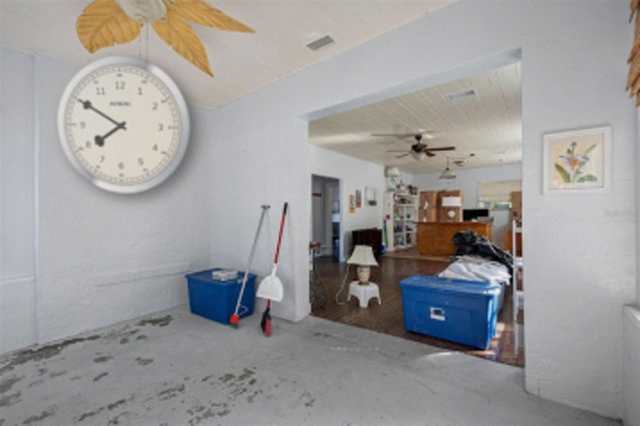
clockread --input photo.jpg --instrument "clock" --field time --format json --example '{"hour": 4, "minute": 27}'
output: {"hour": 7, "minute": 50}
